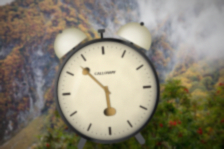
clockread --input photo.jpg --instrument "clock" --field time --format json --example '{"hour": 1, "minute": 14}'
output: {"hour": 5, "minute": 53}
